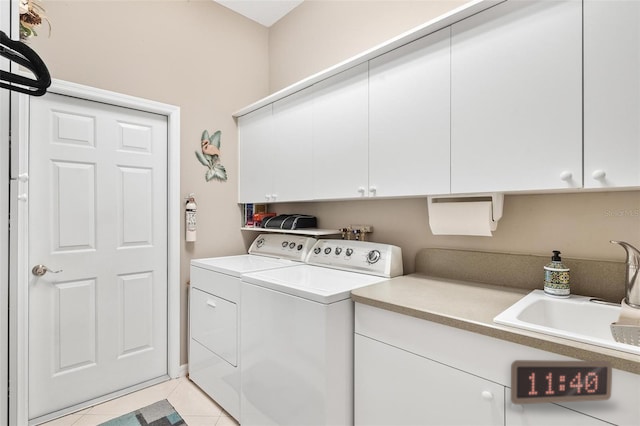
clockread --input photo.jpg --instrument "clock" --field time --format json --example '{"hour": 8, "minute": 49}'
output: {"hour": 11, "minute": 40}
